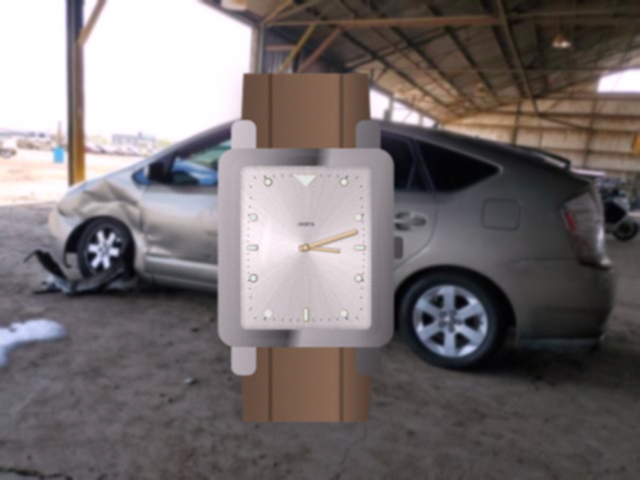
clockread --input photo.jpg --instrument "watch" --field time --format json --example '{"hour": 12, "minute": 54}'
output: {"hour": 3, "minute": 12}
